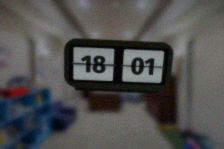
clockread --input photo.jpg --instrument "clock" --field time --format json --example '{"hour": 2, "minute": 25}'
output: {"hour": 18, "minute": 1}
